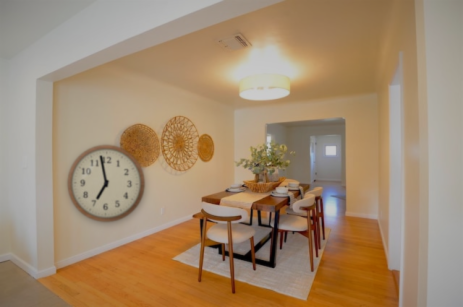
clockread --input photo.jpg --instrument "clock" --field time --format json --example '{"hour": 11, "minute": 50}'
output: {"hour": 6, "minute": 58}
